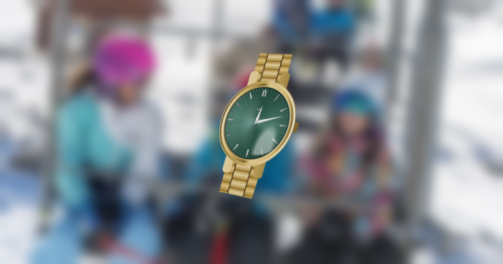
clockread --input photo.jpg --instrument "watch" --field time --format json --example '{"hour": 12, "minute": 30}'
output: {"hour": 12, "minute": 12}
